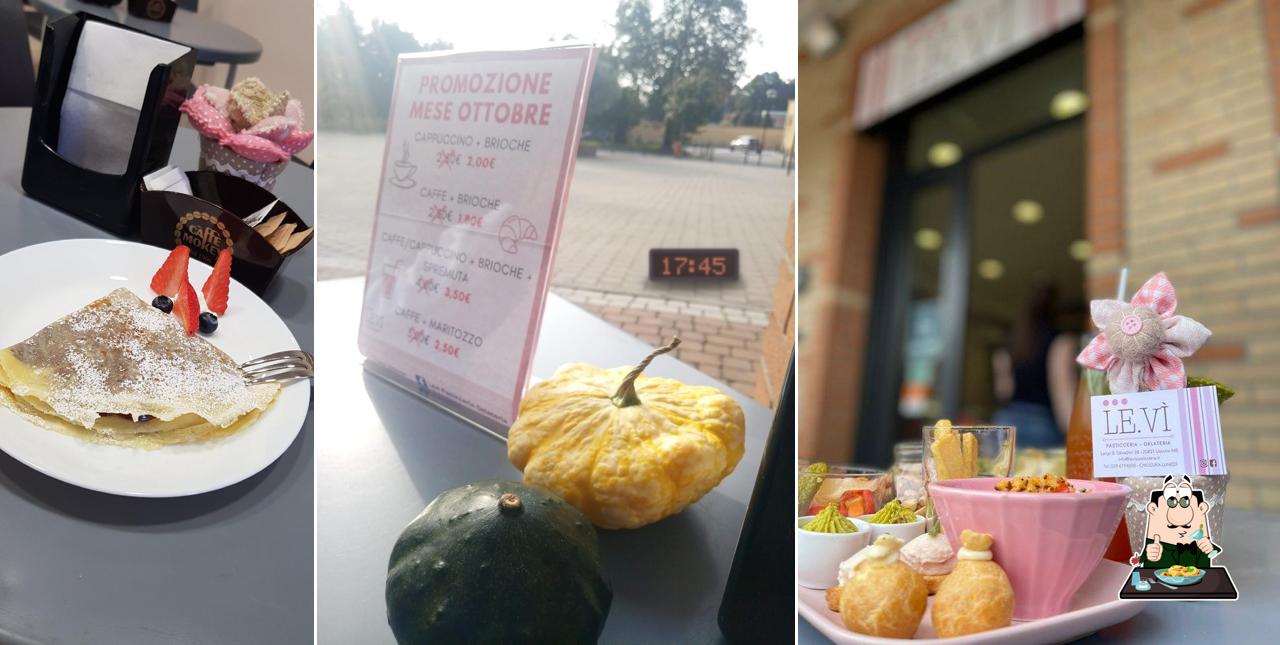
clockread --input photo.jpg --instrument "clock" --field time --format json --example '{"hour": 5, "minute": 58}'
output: {"hour": 17, "minute": 45}
